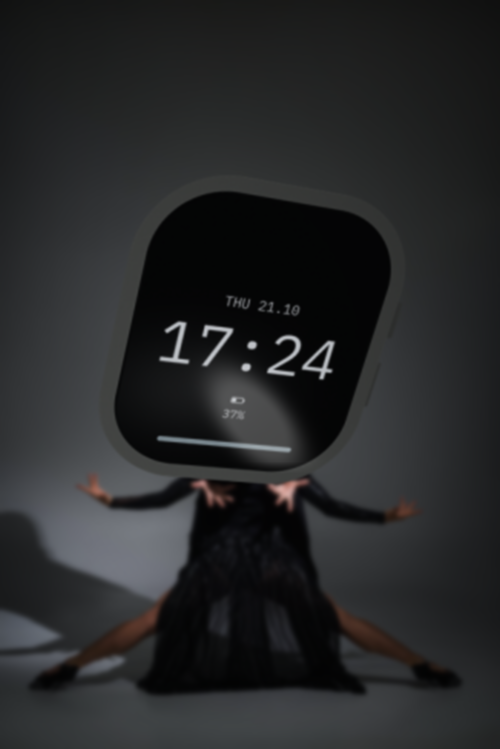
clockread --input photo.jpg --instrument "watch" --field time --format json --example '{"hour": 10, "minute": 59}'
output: {"hour": 17, "minute": 24}
